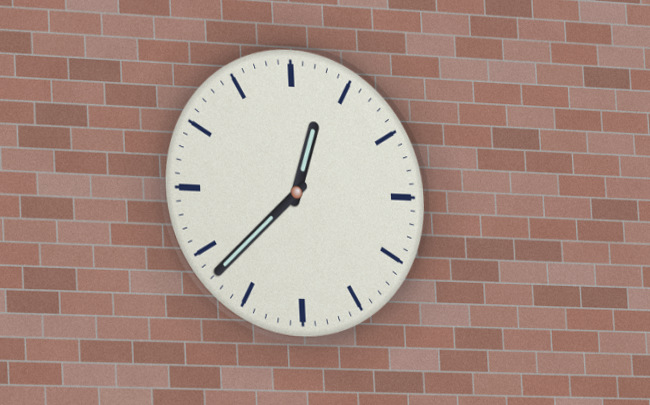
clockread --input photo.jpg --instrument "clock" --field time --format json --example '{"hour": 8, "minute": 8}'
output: {"hour": 12, "minute": 38}
